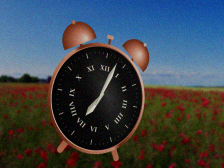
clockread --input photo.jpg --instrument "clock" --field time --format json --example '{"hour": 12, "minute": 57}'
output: {"hour": 7, "minute": 3}
